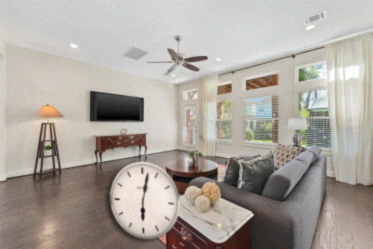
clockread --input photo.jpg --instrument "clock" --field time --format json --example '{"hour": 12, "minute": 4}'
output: {"hour": 6, "minute": 2}
